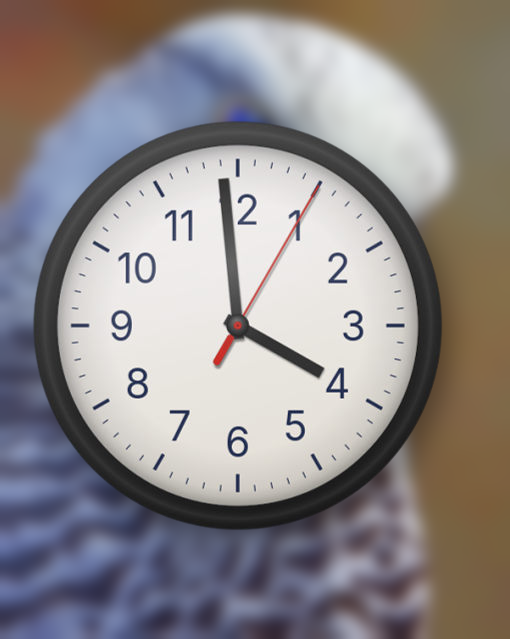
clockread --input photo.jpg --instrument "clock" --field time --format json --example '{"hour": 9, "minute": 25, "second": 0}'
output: {"hour": 3, "minute": 59, "second": 5}
